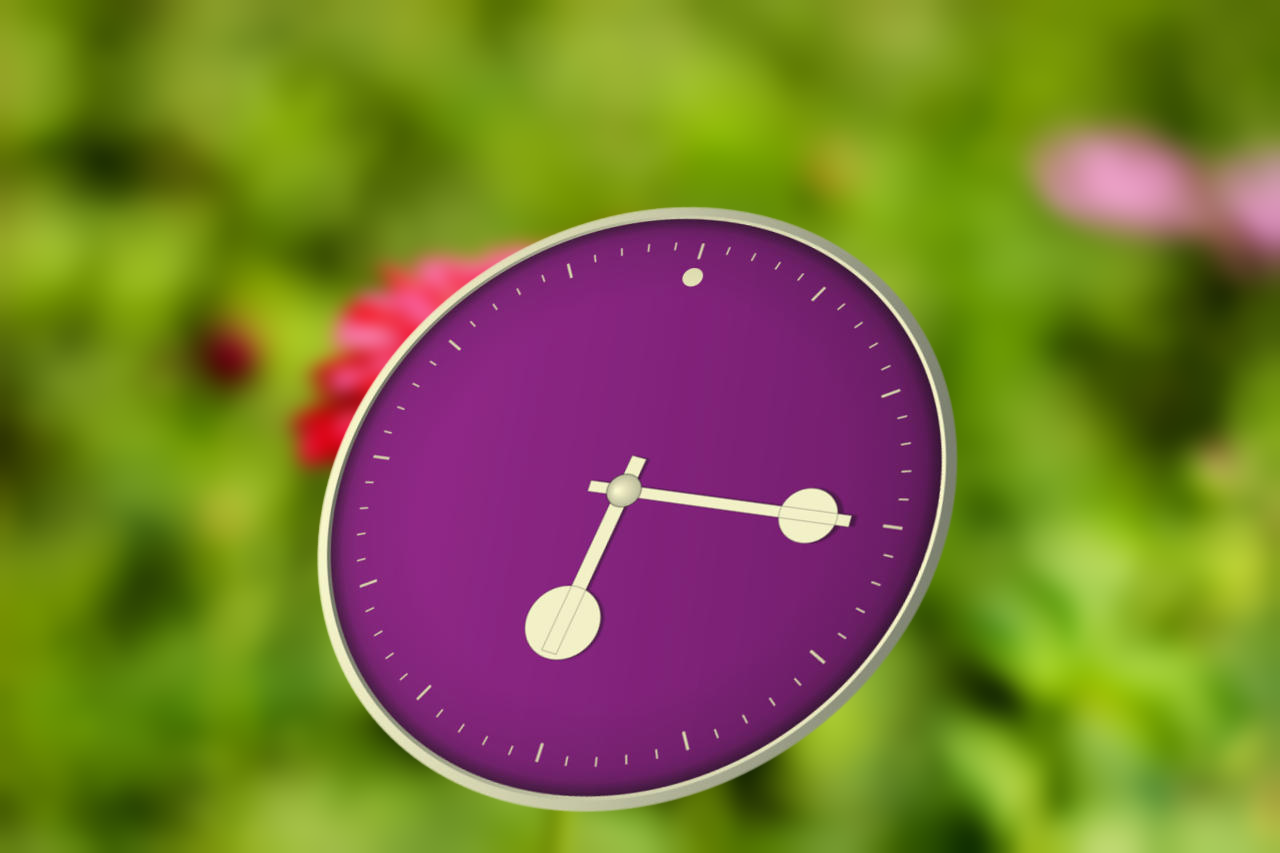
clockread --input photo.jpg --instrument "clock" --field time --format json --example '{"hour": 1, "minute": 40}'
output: {"hour": 6, "minute": 15}
